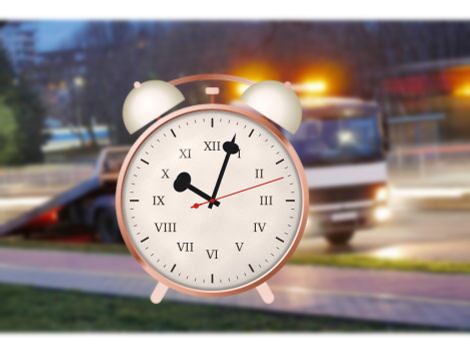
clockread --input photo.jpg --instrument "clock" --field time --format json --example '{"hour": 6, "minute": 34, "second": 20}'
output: {"hour": 10, "minute": 3, "second": 12}
